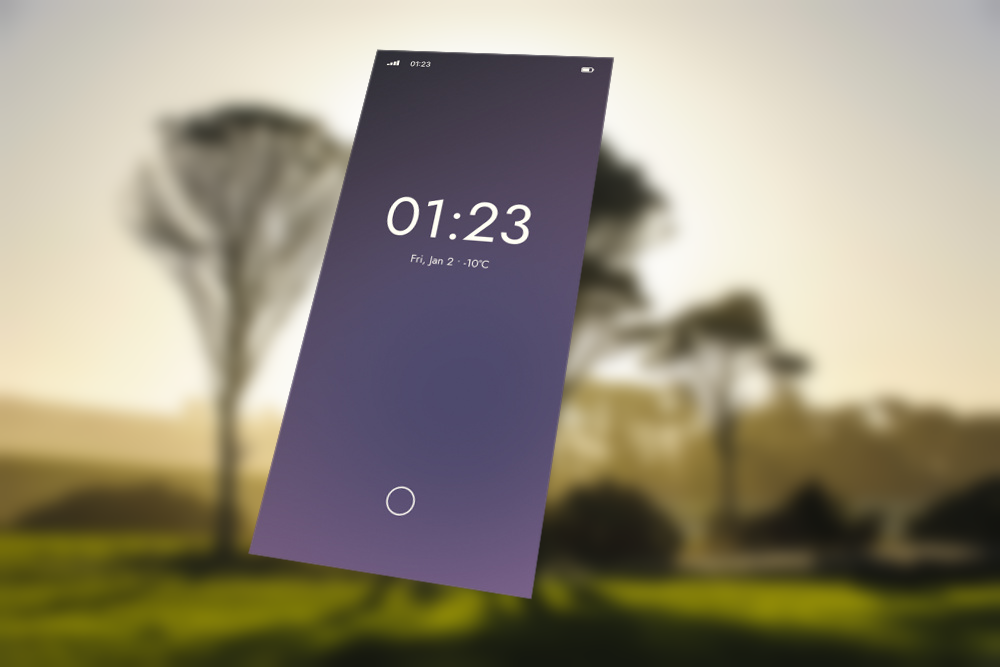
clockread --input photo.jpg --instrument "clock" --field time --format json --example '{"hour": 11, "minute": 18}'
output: {"hour": 1, "minute": 23}
